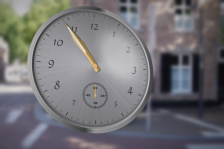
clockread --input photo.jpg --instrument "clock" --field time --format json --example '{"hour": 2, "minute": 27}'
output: {"hour": 10, "minute": 54}
